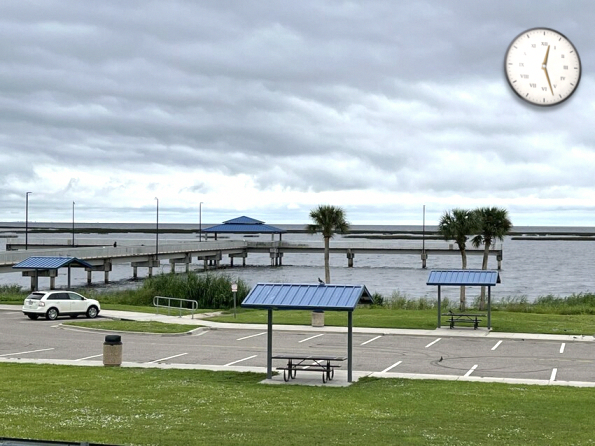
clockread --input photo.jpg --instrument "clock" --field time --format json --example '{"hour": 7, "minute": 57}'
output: {"hour": 12, "minute": 27}
